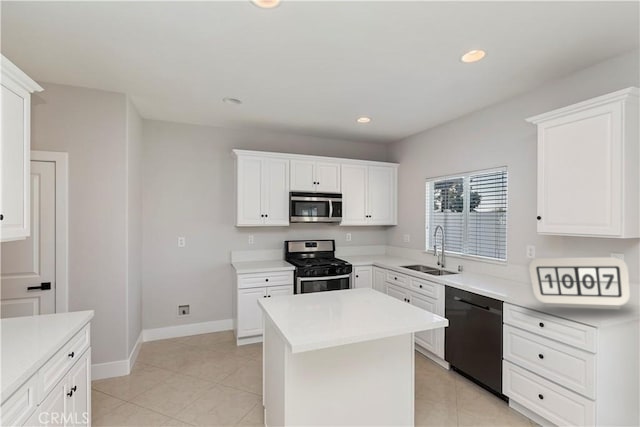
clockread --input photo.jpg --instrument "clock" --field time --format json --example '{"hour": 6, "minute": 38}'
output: {"hour": 10, "minute": 7}
